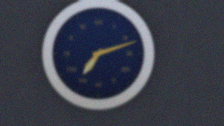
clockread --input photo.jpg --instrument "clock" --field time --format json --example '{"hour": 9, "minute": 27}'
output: {"hour": 7, "minute": 12}
